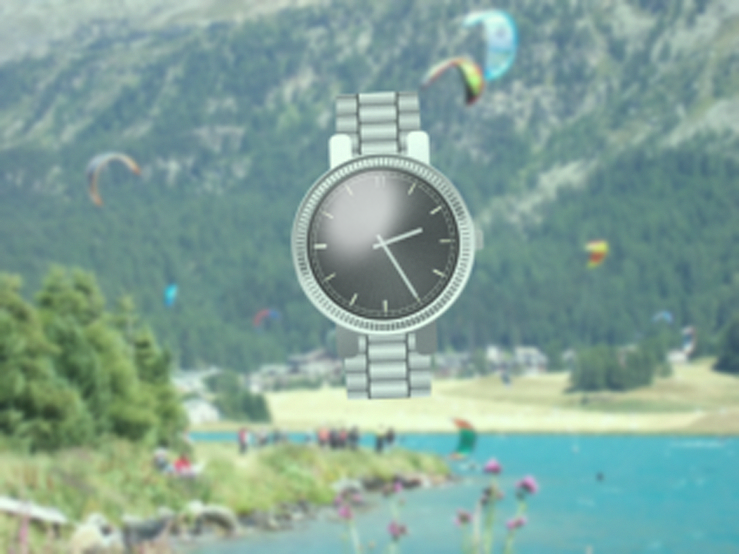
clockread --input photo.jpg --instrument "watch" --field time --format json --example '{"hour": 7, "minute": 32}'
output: {"hour": 2, "minute": 25}
